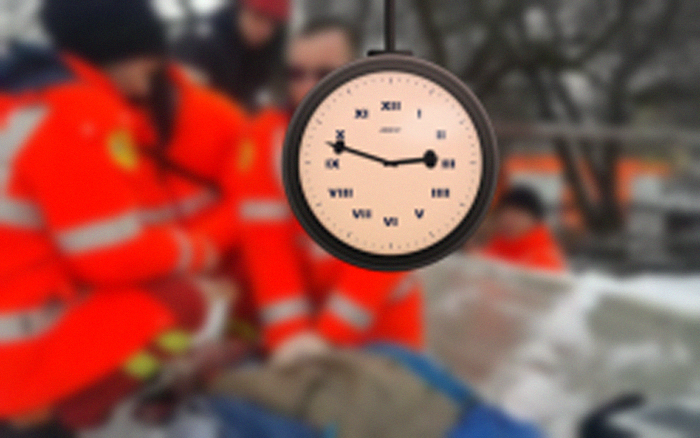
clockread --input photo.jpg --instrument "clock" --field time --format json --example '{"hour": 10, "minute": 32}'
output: {"hour": 2, "minute": 48}
